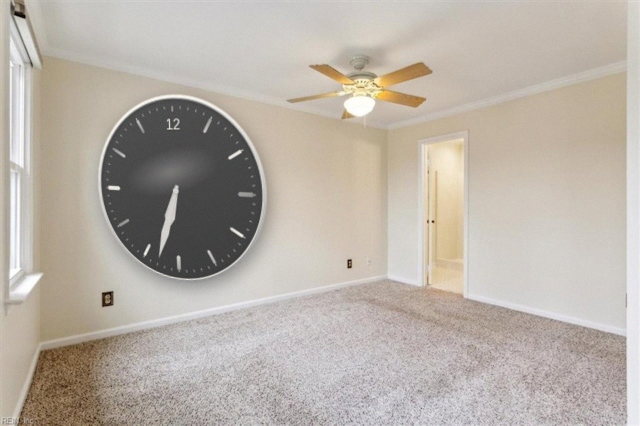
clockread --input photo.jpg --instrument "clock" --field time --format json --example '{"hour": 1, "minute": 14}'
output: {"hour": 6, "minute": 33}
